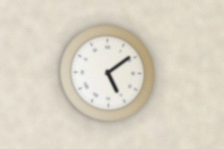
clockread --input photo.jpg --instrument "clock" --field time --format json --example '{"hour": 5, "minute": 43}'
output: {"hour": 5, "minute": 9}
